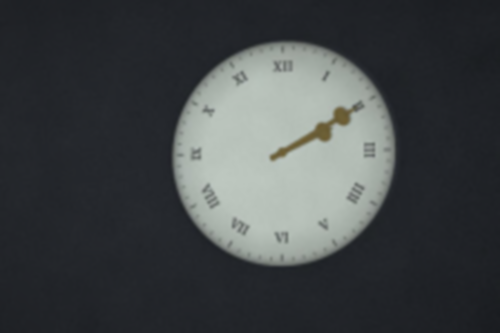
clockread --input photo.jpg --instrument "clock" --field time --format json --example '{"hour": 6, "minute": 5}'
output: {"hour": 2, "minute": 10}
